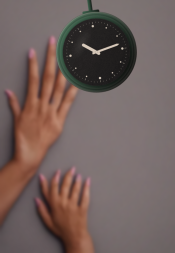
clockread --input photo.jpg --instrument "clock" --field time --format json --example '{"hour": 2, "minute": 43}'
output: {"hour": 10, "minute": 13}
